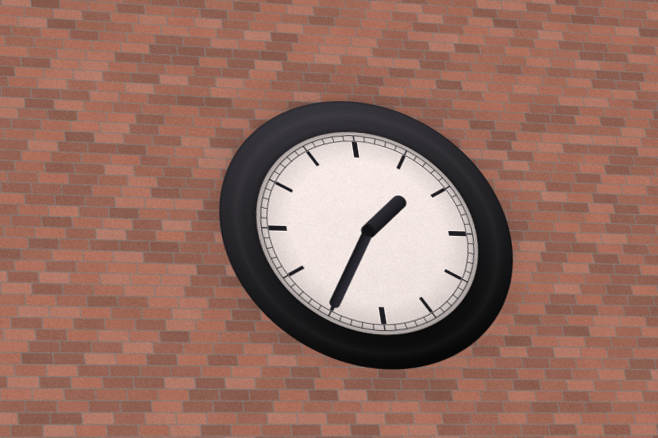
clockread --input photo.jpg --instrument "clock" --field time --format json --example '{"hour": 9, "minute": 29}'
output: {"hour": 1, "minute": 35}
